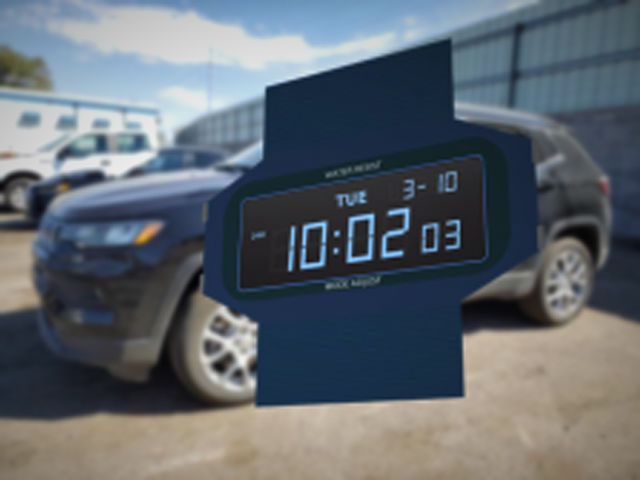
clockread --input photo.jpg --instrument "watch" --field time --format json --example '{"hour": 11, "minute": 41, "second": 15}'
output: {"hour": 10, "minute": 2, "second": 3}
